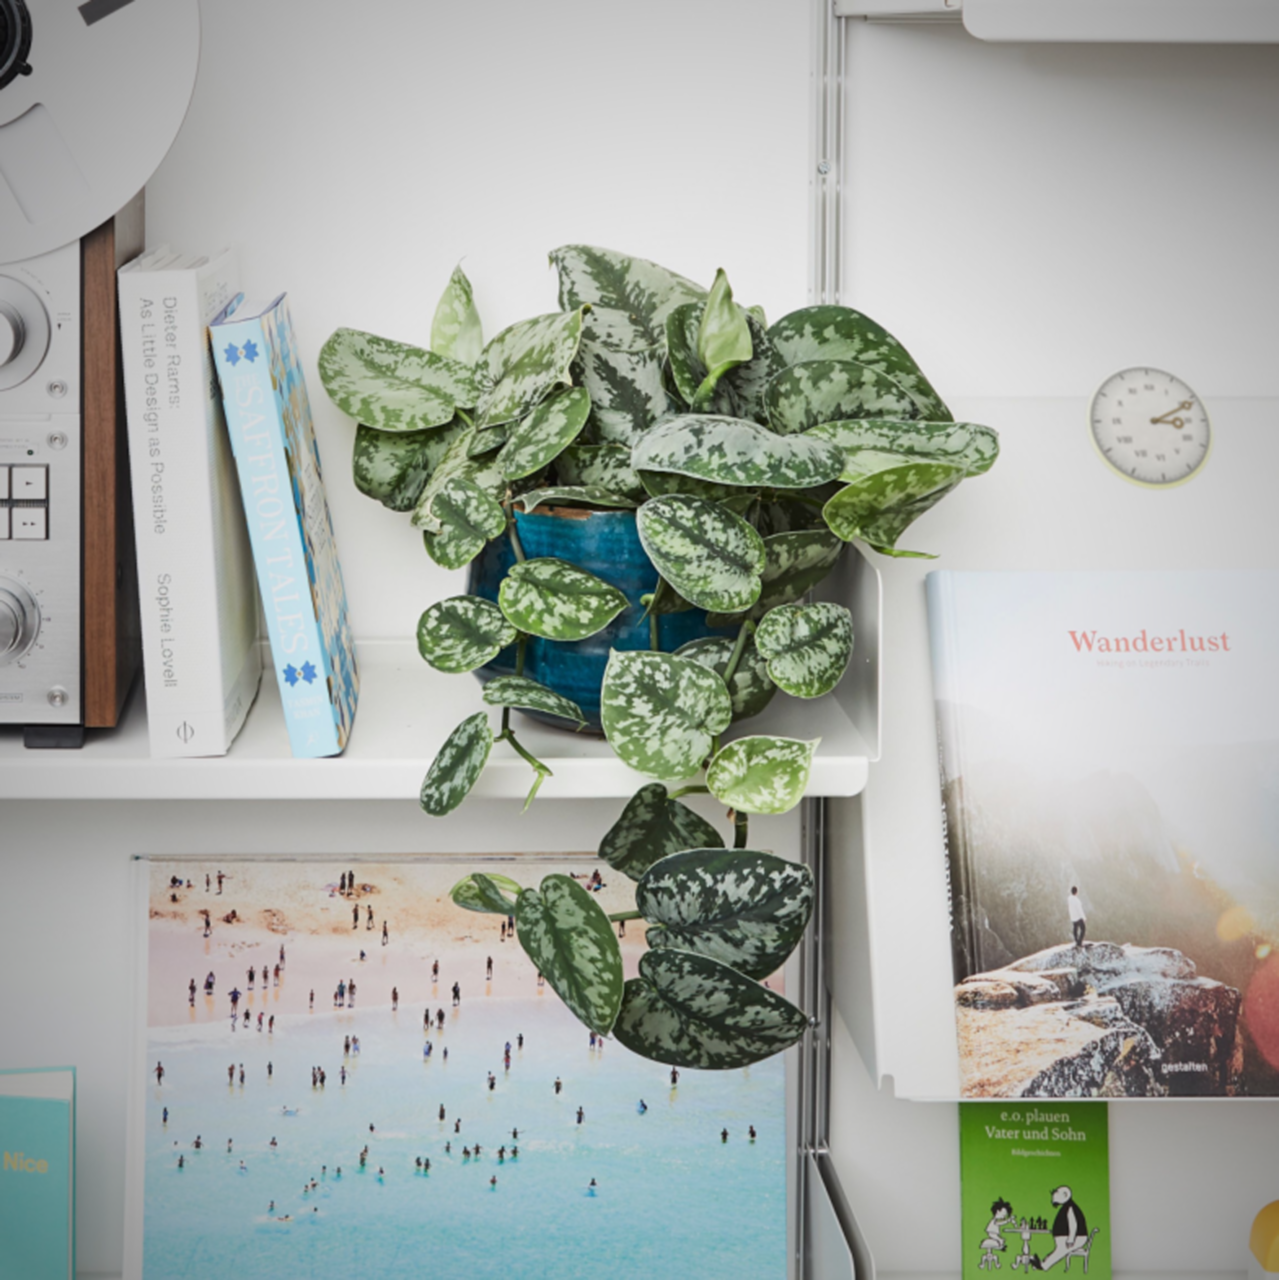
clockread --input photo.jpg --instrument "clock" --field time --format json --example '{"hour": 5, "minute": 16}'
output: {"hour": 3, "minute": 11}
